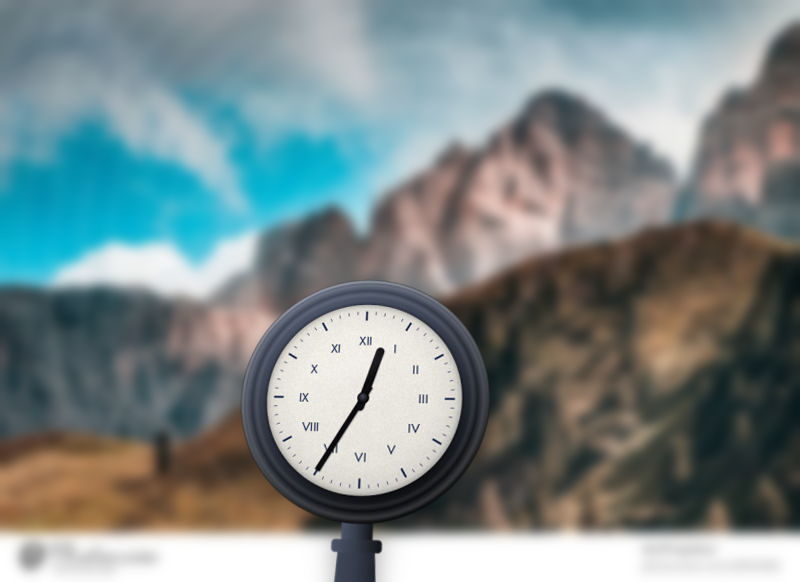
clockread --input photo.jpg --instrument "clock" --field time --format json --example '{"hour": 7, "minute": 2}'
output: {"hour": 12, "minute": 35}
